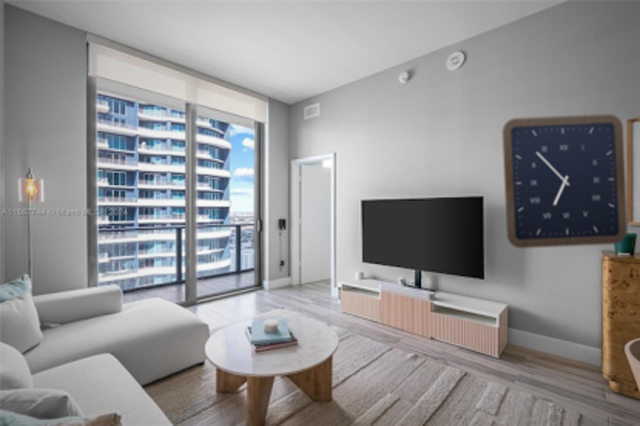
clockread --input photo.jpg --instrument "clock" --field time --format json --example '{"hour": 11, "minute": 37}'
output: {"hour": 6, "minute": 53}
